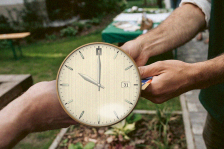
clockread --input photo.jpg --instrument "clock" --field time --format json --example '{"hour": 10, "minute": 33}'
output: {"hour": 10, "minute": 0}
